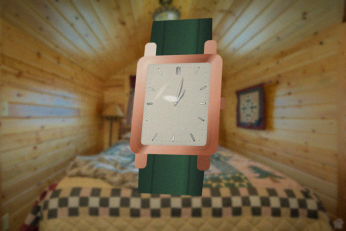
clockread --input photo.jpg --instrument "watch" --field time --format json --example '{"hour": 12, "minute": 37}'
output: {"hour": 1, "minute": 2}
